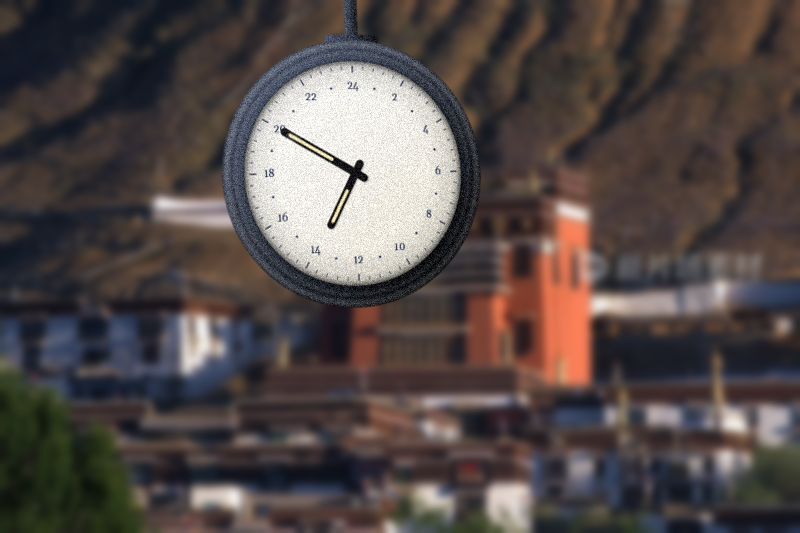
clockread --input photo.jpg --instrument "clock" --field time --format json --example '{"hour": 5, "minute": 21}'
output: {"hour": 13, "minute": 50}
